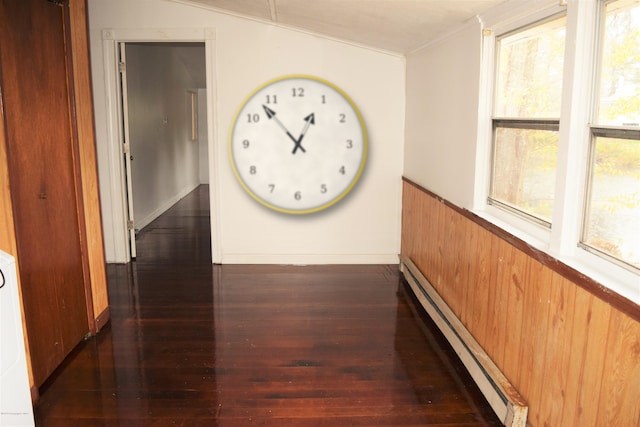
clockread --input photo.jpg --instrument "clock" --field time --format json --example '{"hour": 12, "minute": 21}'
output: {"hour": 12, "minute": 53}
